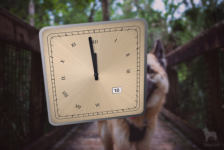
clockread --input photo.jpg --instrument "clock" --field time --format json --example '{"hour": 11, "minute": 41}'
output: {"hour": 11, "minute": 59}
